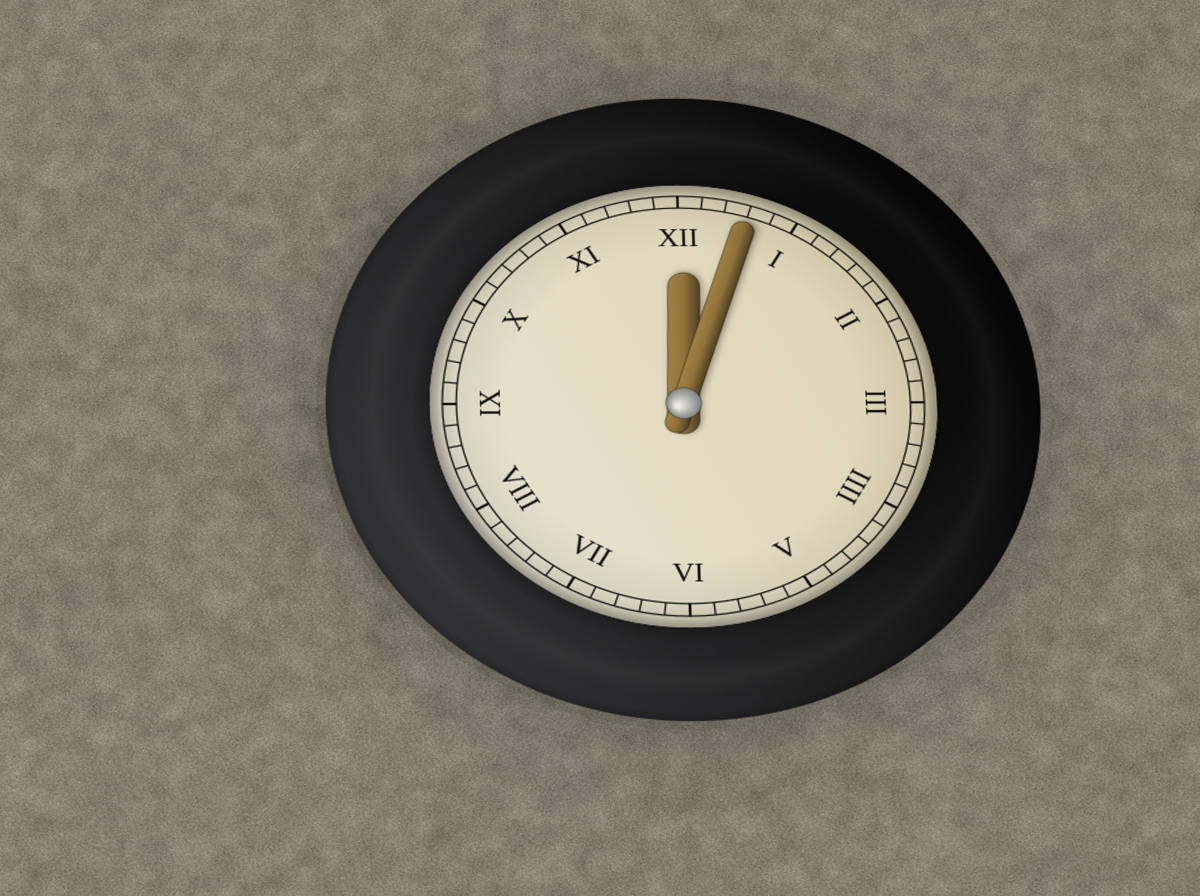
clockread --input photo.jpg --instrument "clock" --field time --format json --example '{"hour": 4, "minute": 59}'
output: {"hour": 12, "minute": 3}
